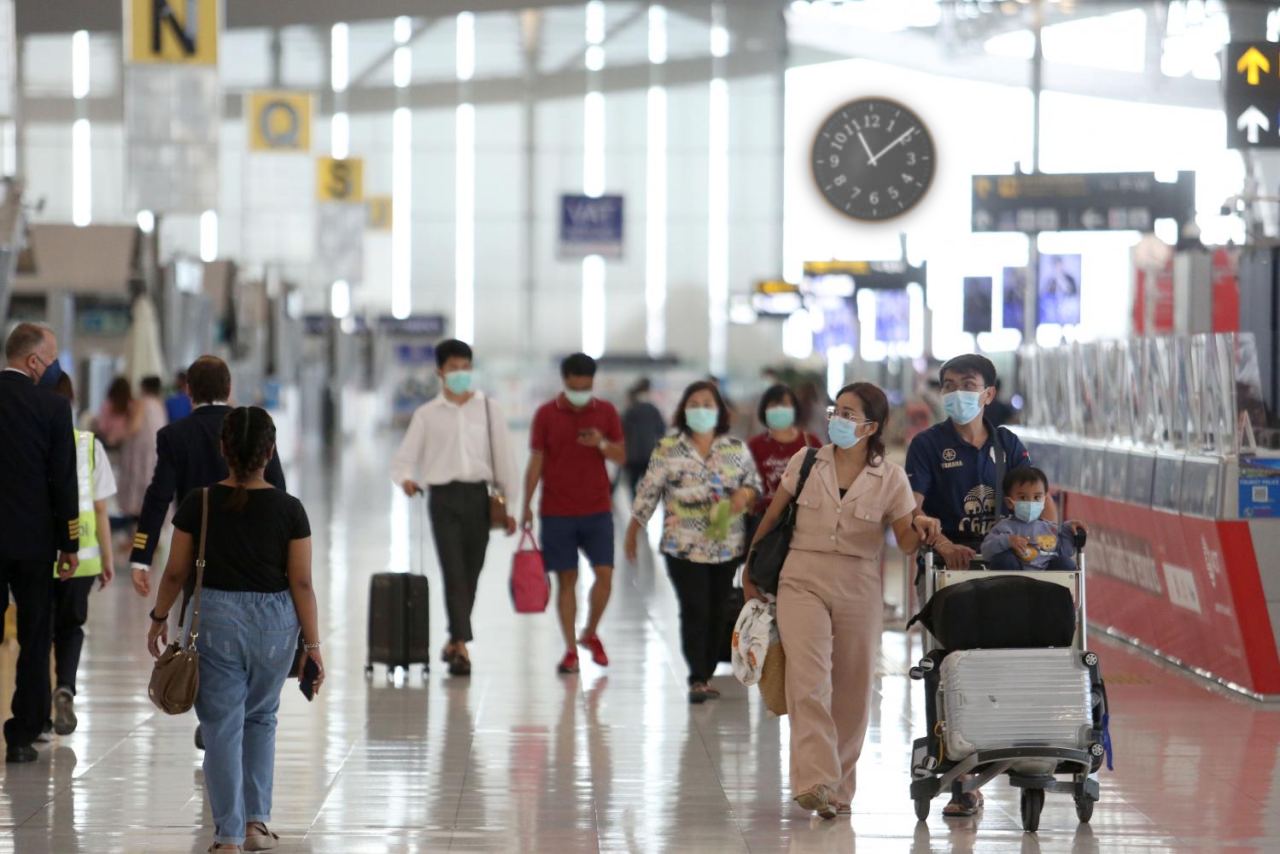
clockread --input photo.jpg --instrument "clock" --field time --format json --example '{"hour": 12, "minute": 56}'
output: {"hour": 11, "minute": 9}
